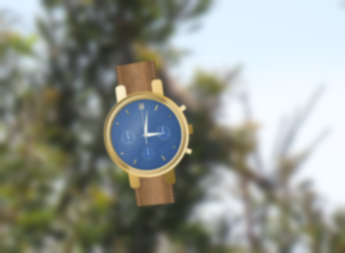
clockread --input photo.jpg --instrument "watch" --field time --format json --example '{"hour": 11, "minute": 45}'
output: {"hour": 3, "minute": 2}
